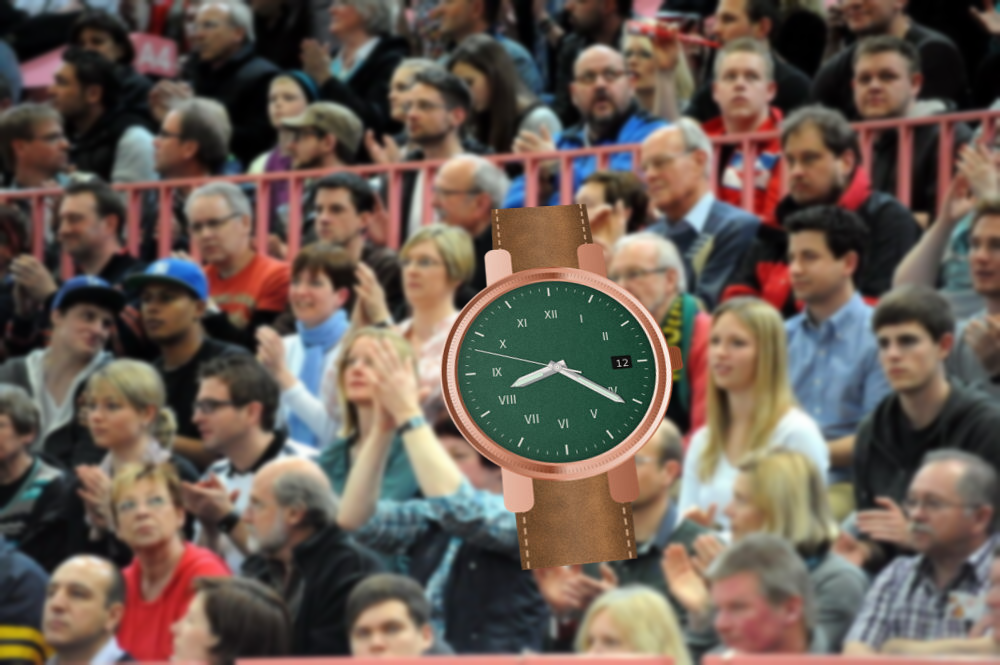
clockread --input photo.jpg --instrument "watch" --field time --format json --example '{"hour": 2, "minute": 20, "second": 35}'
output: {"hour": 8, "minute": 20, "second": 48}
